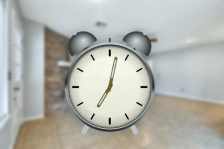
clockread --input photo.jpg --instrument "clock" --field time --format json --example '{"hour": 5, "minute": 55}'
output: {"hour": 7, "minute": 2}
